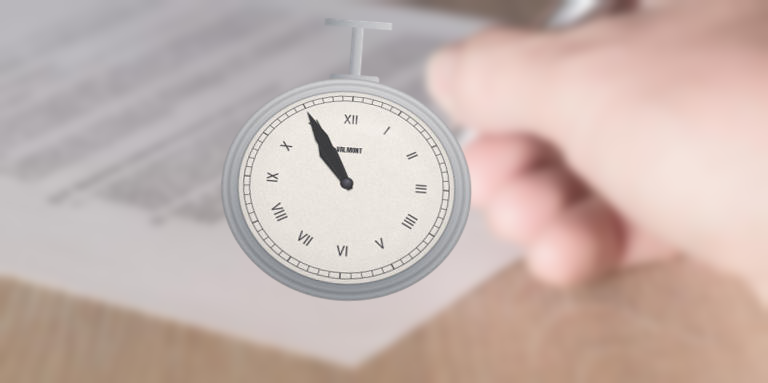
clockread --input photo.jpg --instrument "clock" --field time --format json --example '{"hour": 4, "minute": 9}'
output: {"hour": 10, "minute": 55}
